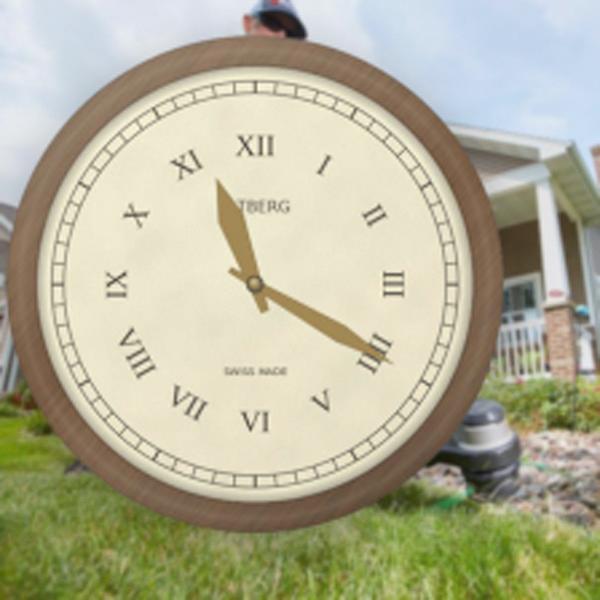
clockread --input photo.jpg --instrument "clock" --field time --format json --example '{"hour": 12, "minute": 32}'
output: {"hour": 11, "minute": 20}
